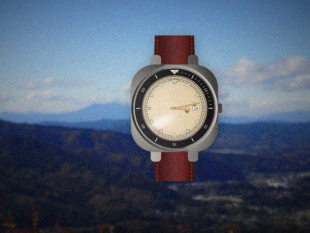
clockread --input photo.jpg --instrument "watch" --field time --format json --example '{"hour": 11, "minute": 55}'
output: {"hour": 3, "minute": 13}
